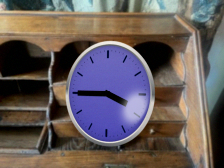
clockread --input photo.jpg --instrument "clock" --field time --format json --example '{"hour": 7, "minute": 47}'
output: {"hour": 3, "minute": 45}
